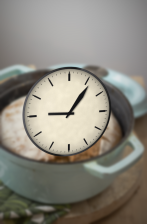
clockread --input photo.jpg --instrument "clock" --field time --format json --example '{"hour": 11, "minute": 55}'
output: {"hour": 9, "minute": 6}
